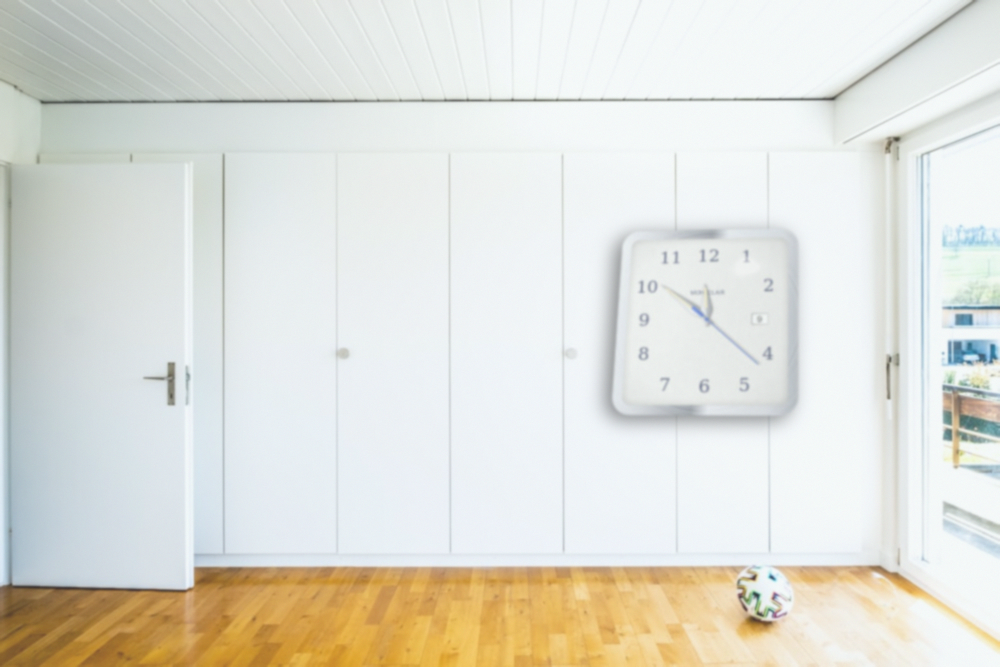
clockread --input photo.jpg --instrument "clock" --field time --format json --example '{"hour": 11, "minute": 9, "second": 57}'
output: {"hour": 11, "minute": 51, "second": 22}
